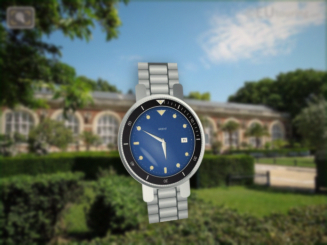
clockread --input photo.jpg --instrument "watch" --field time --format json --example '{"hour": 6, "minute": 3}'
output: {"hour": 5, "minute": 50}
